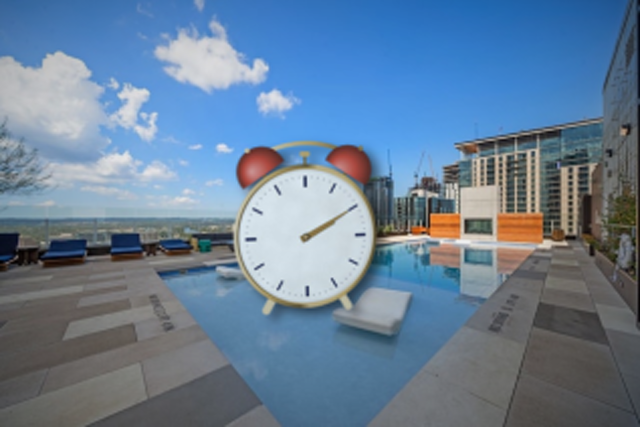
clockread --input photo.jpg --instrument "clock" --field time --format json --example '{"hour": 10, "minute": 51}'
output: {"hour": 2, "minute": 10}
